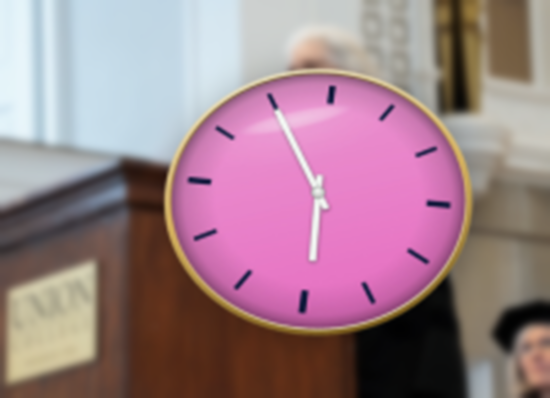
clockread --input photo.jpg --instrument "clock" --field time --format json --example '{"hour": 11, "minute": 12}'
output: {"hour": 5, "minute": 55}
